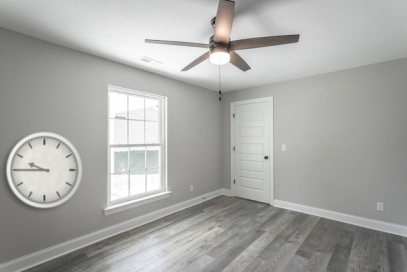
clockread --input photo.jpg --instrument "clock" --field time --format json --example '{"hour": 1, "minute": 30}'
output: {"hour": 9, "minute": 45}
